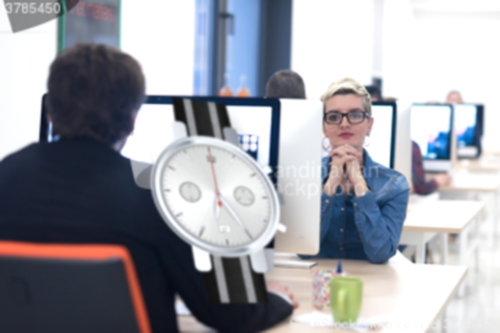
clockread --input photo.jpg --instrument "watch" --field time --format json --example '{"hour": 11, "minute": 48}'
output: {"hour": 6, "minute": 25}
